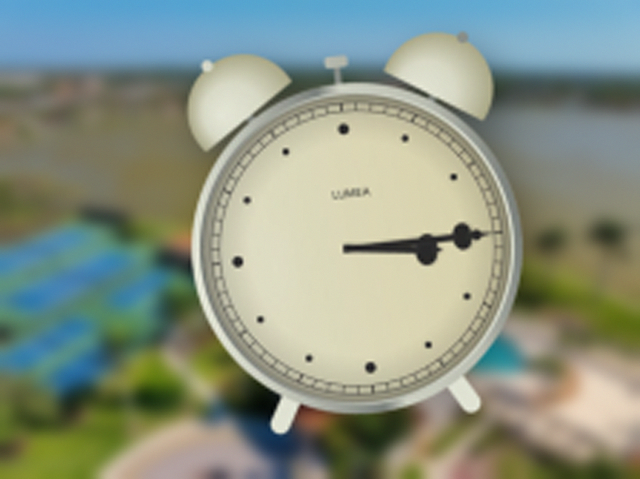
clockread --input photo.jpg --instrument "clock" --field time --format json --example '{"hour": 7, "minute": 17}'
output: {"hour": 3, "minute": 15}
